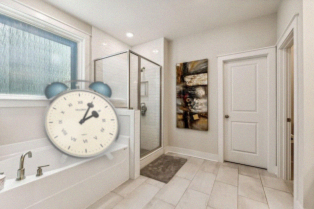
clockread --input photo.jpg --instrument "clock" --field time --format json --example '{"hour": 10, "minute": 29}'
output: {"hour": 2, "minute": 5}
